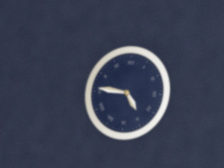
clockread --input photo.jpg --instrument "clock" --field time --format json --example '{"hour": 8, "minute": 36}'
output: {"hour": 4, "minute": 46}
